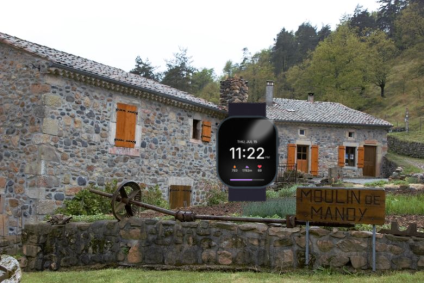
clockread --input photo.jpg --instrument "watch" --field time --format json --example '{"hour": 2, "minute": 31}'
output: {"hour": 11, "minute": 22}
